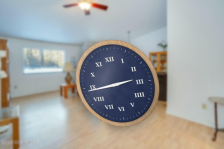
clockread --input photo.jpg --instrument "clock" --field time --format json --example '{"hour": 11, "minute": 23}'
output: {"hour": 2, "minute": 44}
